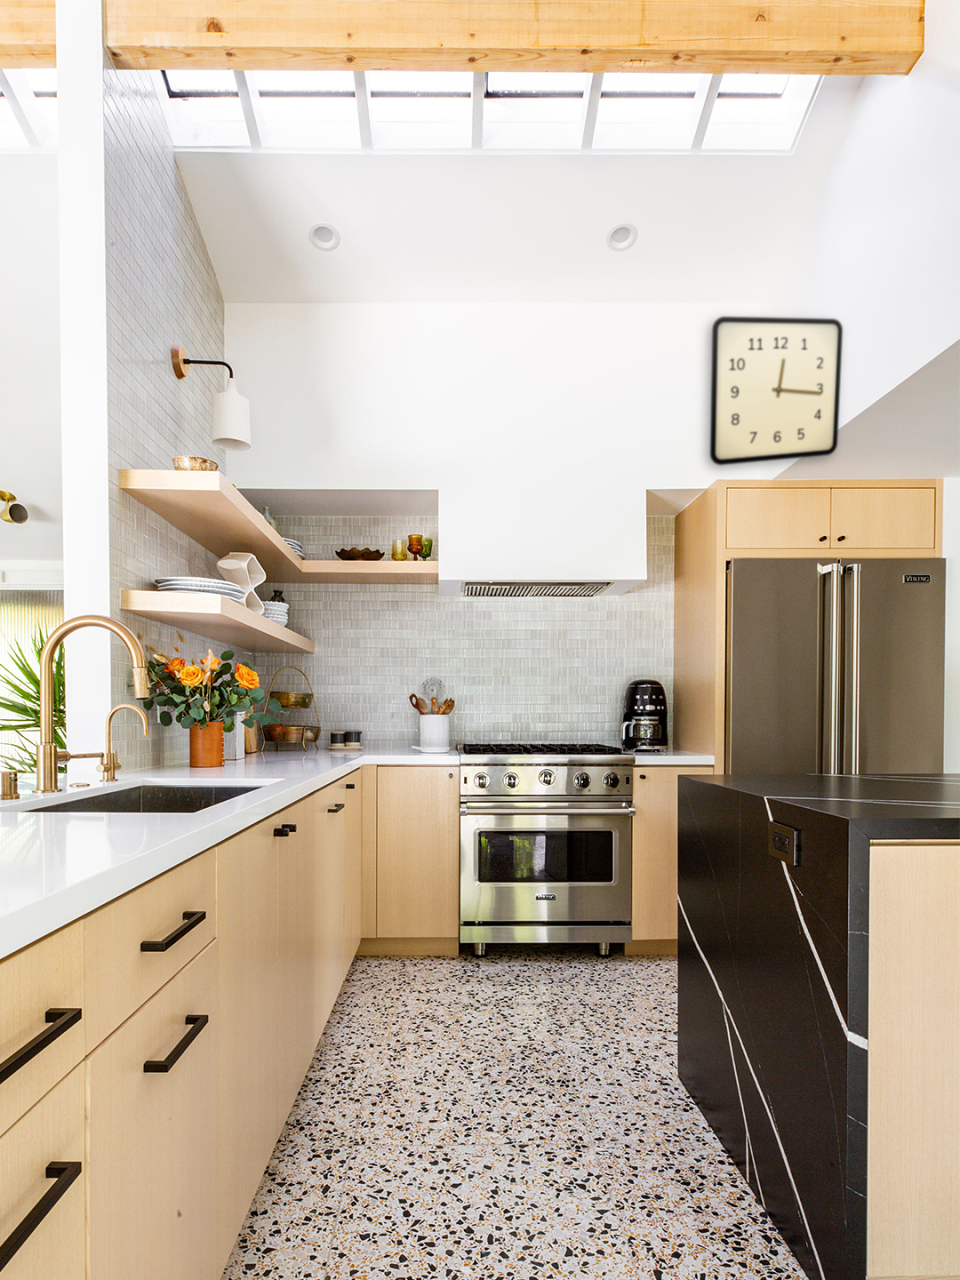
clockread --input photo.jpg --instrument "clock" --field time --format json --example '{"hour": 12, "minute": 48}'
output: {"hour": 12, "minute": 16}
